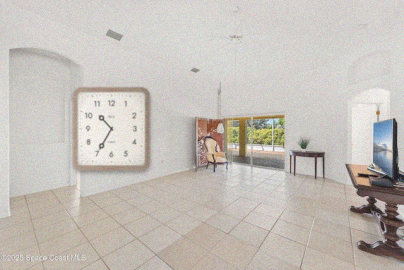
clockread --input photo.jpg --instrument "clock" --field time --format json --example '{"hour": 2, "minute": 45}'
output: {"hour": 10, "minute": 35}
